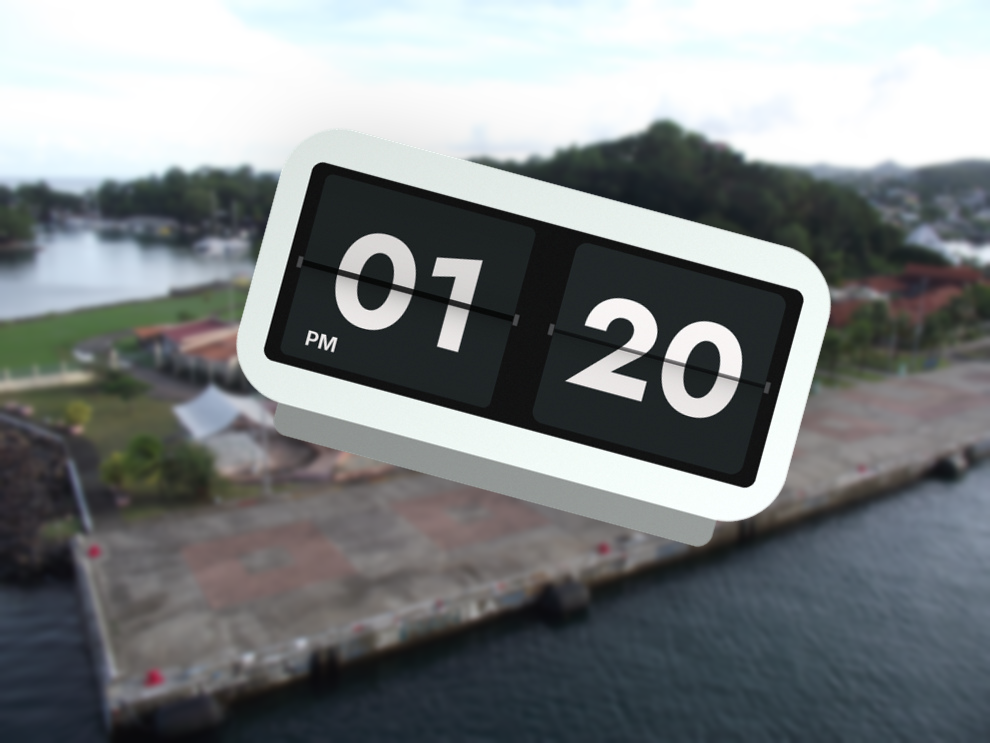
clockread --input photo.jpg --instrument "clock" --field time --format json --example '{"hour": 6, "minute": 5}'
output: {"hour": 1, "minute": 20}
